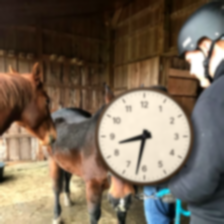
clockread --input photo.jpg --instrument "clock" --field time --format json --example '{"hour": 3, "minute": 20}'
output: {"hour": 8, "minute": 32}
